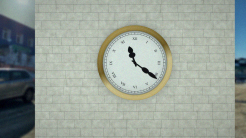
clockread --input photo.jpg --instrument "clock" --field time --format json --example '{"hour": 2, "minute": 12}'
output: {"hour": 11, "minute": 21}
